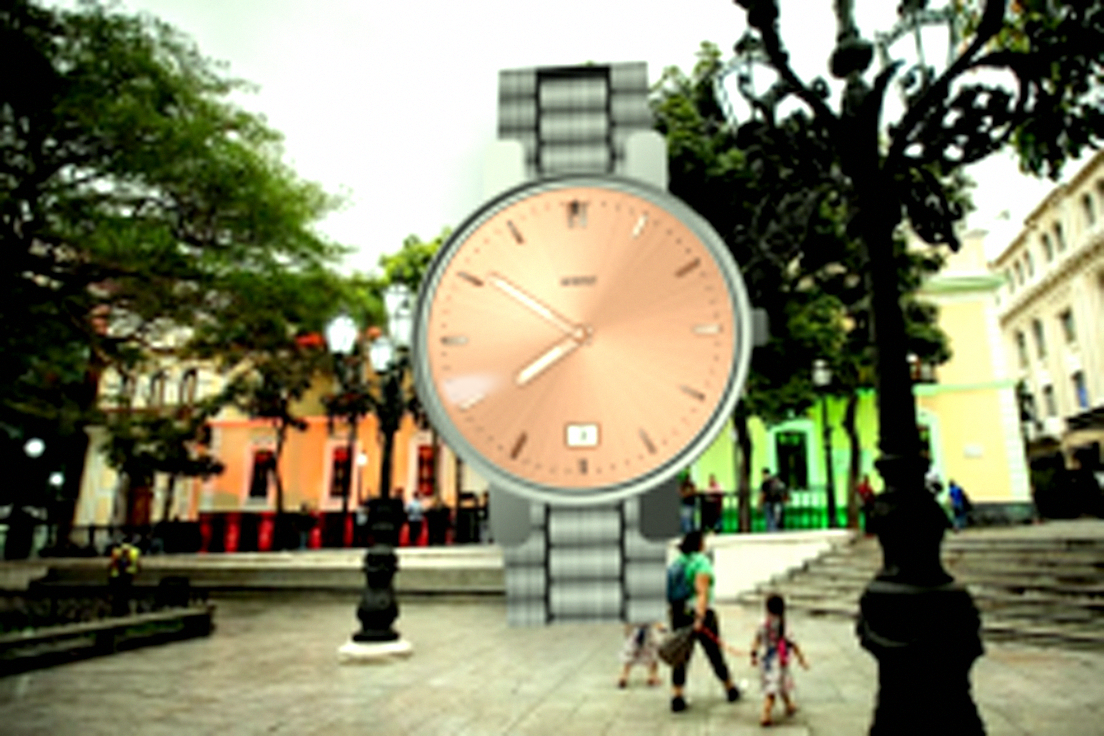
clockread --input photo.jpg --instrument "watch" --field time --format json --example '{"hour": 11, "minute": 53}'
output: {"hour": 7, "minute": 51}
